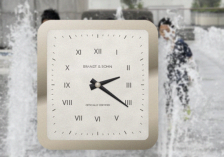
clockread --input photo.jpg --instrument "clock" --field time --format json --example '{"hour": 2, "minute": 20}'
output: {"hour": 2, "minute": 21}
